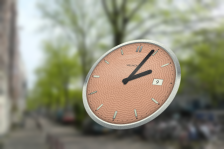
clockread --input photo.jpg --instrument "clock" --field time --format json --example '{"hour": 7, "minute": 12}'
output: {"hour": 2, "minute": 4}
